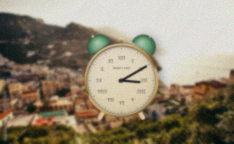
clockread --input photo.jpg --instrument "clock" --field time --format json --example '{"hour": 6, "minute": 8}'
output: {"hour": 3, "minute": 10}
